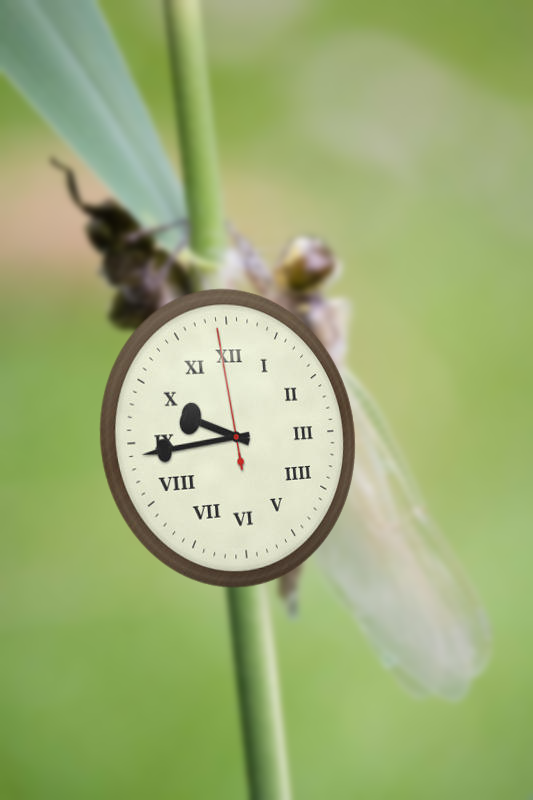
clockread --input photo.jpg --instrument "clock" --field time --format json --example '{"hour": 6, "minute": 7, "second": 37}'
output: {"hour": 9, "minute": 43, "second": 59}
